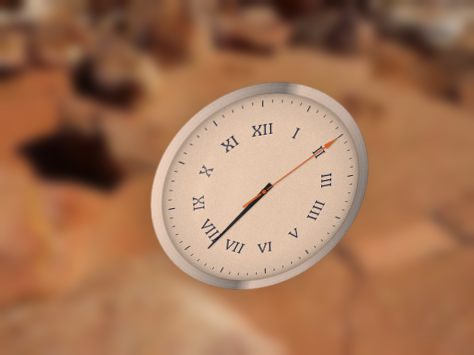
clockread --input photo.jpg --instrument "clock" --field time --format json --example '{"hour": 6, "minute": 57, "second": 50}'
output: {"hour": 7, "minute": 38, "second": 10}
